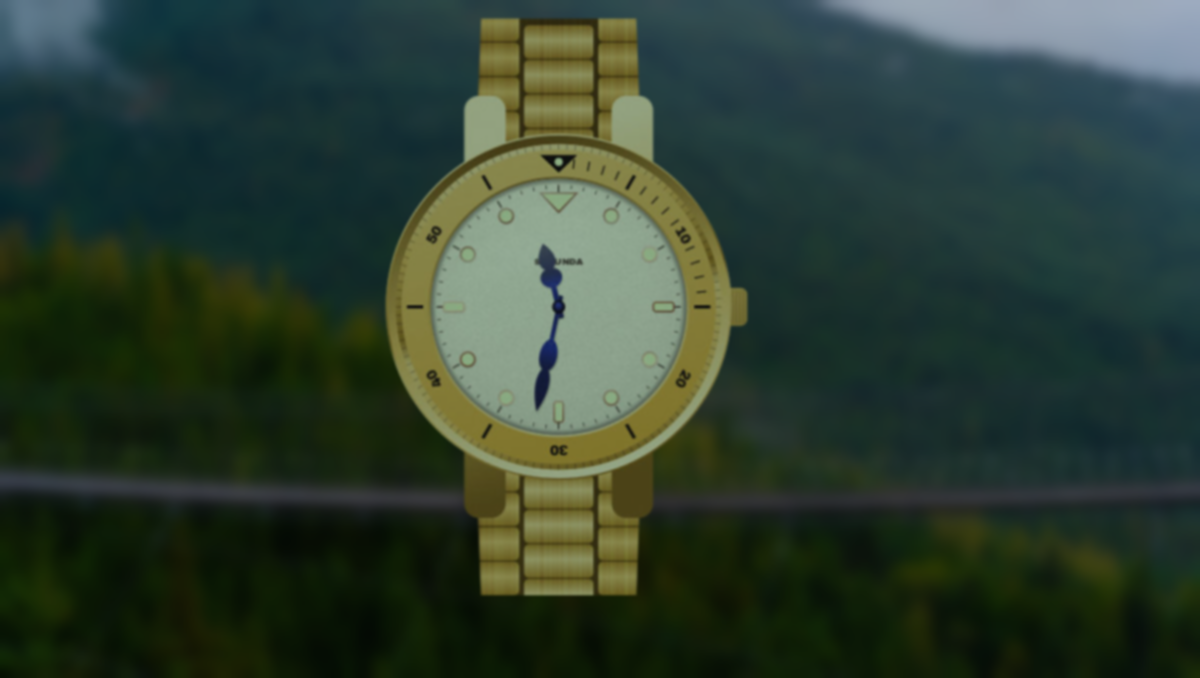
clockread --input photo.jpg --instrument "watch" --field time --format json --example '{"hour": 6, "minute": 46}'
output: {"hour": 11, "minute": 32}
